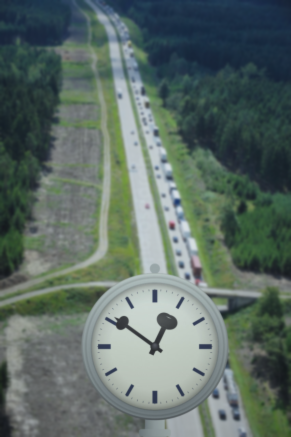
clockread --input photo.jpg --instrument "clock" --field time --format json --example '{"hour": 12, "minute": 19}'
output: {"hour": 12, "minute": 51}
